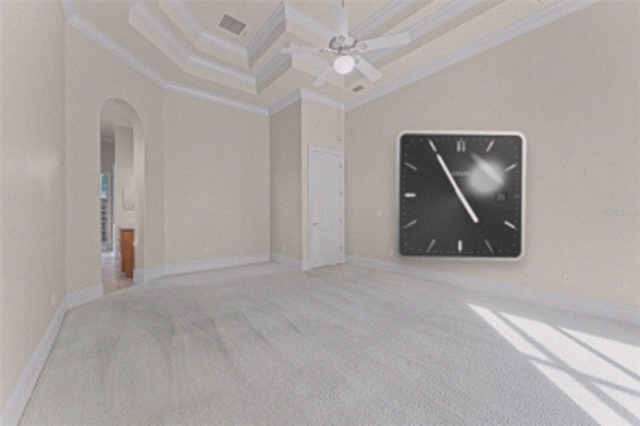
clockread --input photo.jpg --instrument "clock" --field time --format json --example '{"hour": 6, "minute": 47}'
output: {"hour": 4, "minute": 55}
